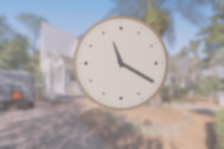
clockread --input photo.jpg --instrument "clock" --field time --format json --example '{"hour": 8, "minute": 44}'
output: {"hour": 11, "minute": 20}
